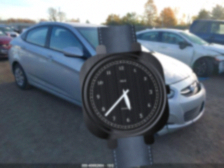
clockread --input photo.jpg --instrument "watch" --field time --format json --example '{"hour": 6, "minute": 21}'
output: {"hour": 5, "minute": 38}
